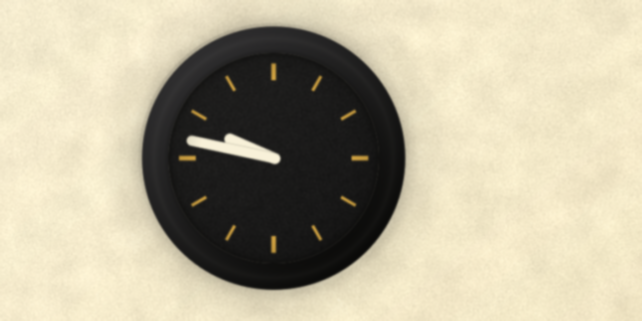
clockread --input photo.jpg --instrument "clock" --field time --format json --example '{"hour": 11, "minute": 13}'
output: {"hour": 9, "minute": 47}
